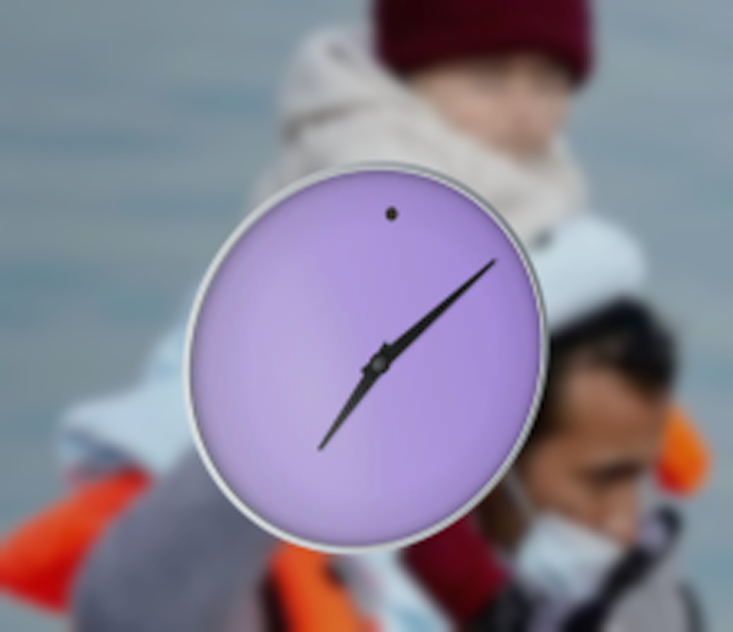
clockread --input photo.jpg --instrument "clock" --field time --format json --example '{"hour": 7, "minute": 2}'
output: {"hour": 7, "minute": 8}
